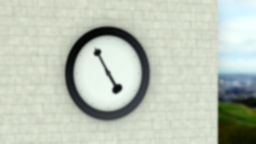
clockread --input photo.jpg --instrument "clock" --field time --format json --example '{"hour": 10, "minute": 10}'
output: {"hour": 4, "minute": 55}
